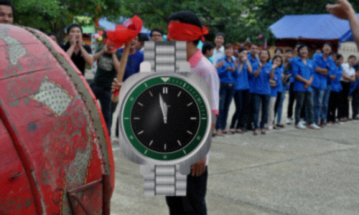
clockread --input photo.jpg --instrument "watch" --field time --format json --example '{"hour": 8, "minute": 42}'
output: {"hour": 11, "minute": 58}
